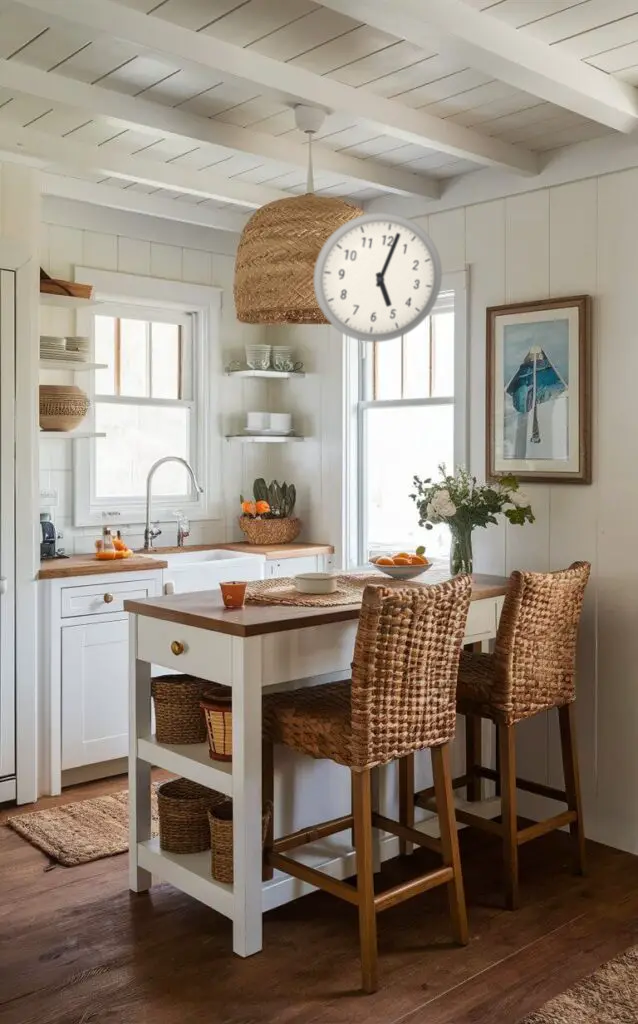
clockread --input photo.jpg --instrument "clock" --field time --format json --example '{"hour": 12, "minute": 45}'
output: {"hour": 5, "minute": 2}
